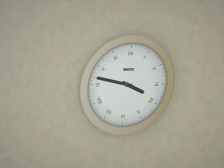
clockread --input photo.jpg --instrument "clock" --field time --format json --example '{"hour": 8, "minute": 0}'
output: {"hour": 3, "minute": 47}
